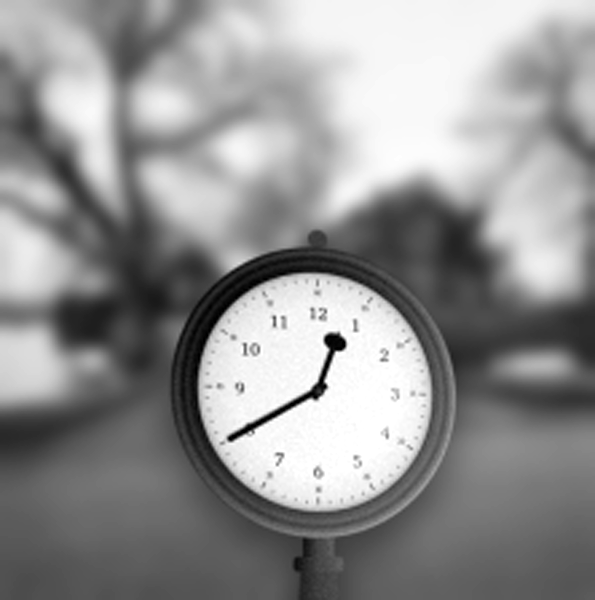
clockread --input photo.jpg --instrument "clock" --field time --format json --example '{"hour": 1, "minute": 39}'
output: {"hour": 12, "minute": 40}
